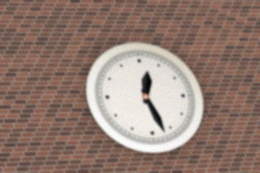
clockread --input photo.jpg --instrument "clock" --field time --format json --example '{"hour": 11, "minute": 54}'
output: {"hour": 12, "minute": 27}
